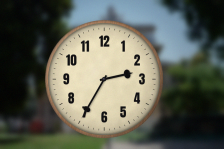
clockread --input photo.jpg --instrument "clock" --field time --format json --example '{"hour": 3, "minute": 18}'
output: {"hour": 2, "minute": 35}
